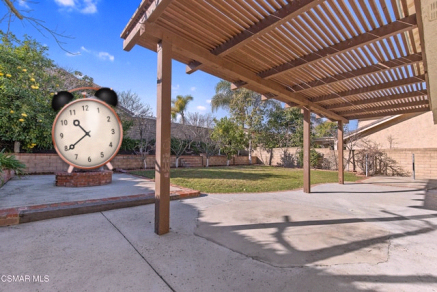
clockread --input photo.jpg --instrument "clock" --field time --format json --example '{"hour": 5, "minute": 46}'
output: {"hour": 10, "minute": 39}
